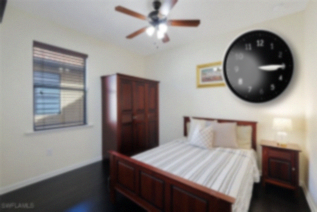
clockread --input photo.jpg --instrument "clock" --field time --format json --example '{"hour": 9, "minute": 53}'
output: {"hour": 3, "minute": 15}
